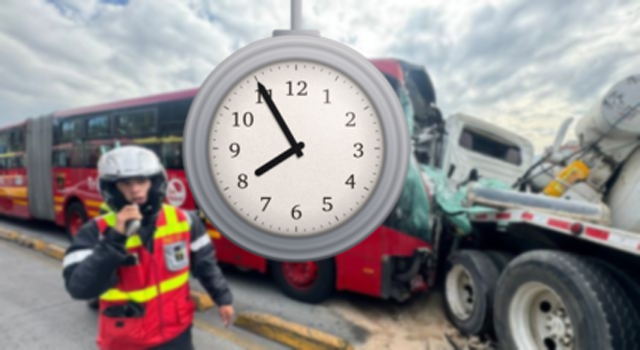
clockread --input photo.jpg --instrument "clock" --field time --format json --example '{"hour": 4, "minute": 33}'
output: {"hour": 7, "minute": 55}
